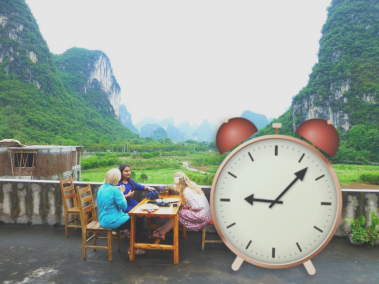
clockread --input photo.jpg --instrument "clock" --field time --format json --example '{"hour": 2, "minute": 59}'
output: {"hour": 9, "minute": 7}
